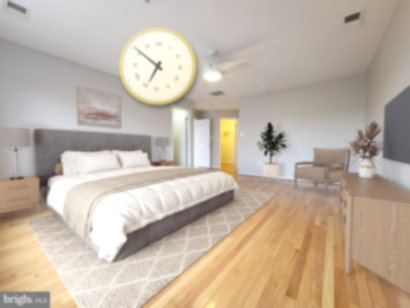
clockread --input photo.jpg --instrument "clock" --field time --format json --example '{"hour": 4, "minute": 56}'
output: {"hour": 6, "minute": 51}
